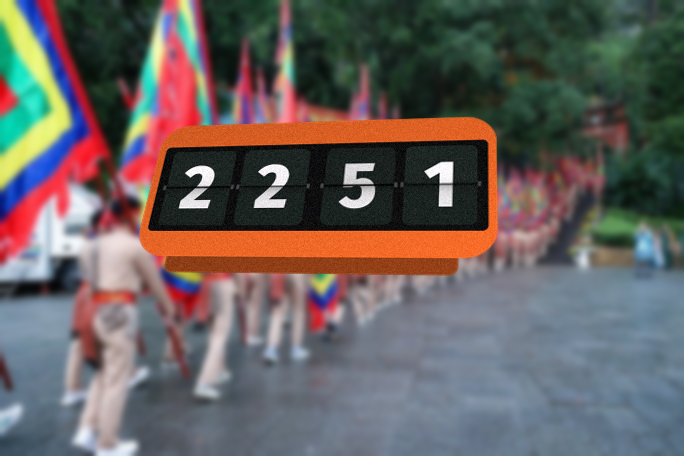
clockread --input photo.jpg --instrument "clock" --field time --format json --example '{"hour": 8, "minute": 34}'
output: {"hour": 22, "minute": 51}
